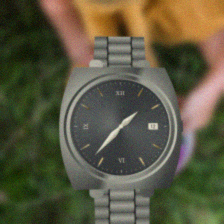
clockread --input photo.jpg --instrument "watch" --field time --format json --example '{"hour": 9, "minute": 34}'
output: {"hour": 1, "minute": 37}
